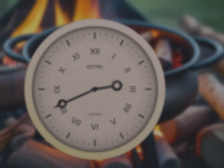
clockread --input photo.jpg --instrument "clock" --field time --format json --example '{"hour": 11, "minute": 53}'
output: {"hour": 2, "minute": 41}
